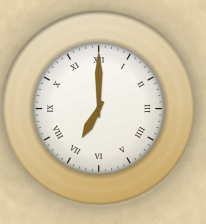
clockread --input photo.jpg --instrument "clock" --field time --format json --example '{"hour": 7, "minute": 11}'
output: {"hour": 7, "minute": 0}
